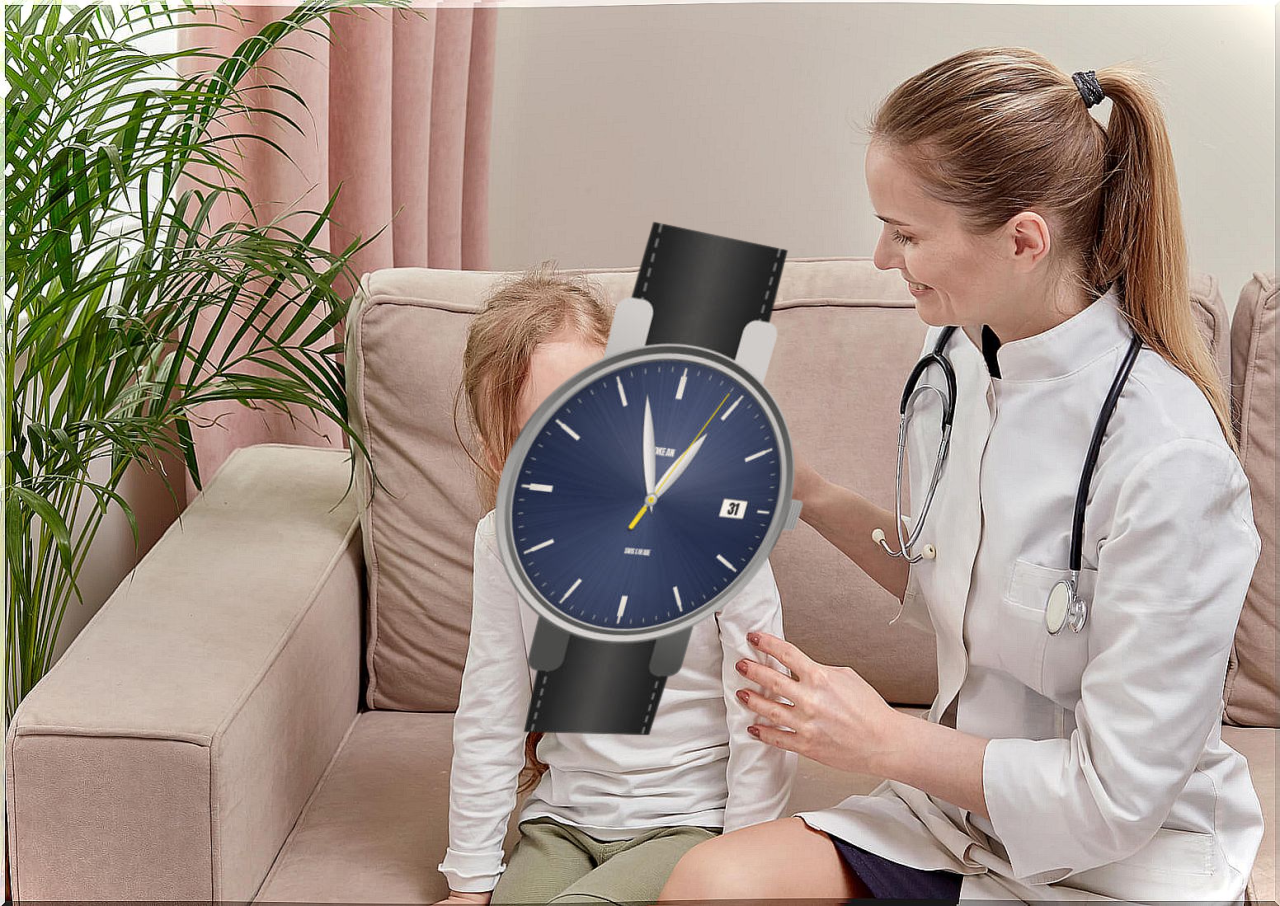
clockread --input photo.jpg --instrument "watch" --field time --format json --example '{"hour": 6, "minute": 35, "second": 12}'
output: {"hour": 12, "minute": 57, "second": 4}
